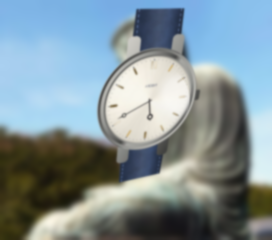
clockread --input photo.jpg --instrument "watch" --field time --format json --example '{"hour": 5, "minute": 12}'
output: {"hour": 5, "minute": 41}
